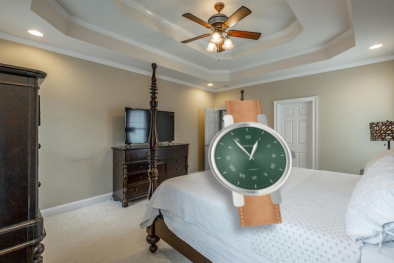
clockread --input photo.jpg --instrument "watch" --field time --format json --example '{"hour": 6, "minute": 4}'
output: {"hour": 12, "minute": 54}
